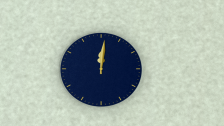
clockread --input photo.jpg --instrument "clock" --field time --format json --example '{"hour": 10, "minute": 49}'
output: {"hour": 12, "minute": 1}
